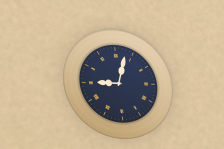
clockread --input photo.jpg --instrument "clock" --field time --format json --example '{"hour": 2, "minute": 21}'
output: {"hour": 9, "minute": 3}
